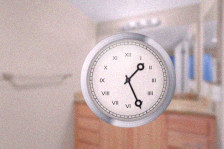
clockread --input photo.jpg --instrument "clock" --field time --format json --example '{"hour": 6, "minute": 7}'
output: {"hour": 1, "minute": 26}
